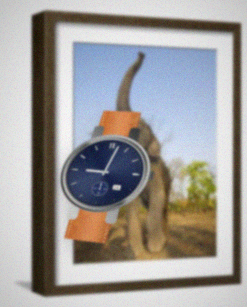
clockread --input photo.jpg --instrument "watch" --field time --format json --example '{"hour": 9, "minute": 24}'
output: {"hour": 9, "minute": 2}
